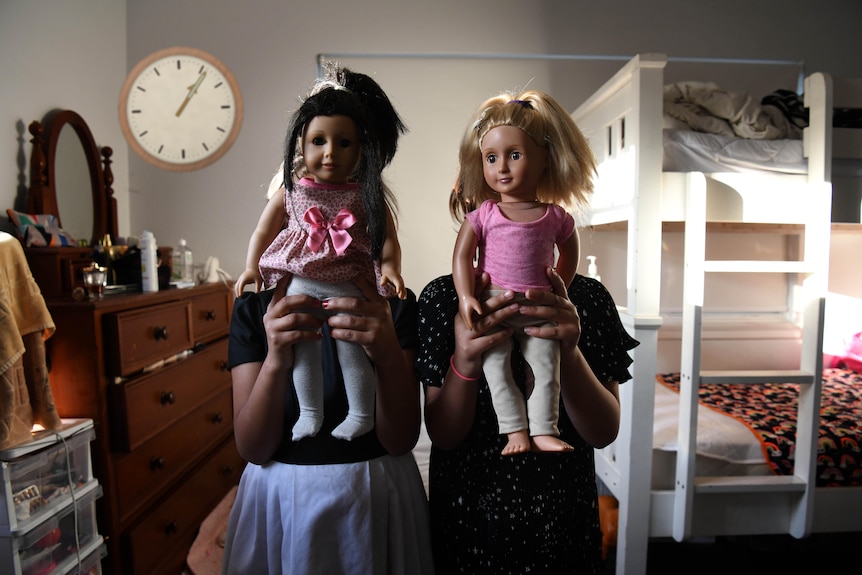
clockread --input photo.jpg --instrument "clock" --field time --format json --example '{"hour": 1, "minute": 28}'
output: {"hour": 1, "minute": 6}
